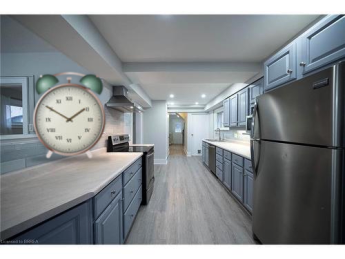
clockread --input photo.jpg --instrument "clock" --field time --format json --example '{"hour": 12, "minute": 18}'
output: {"hour": 1, "minute": 50}
